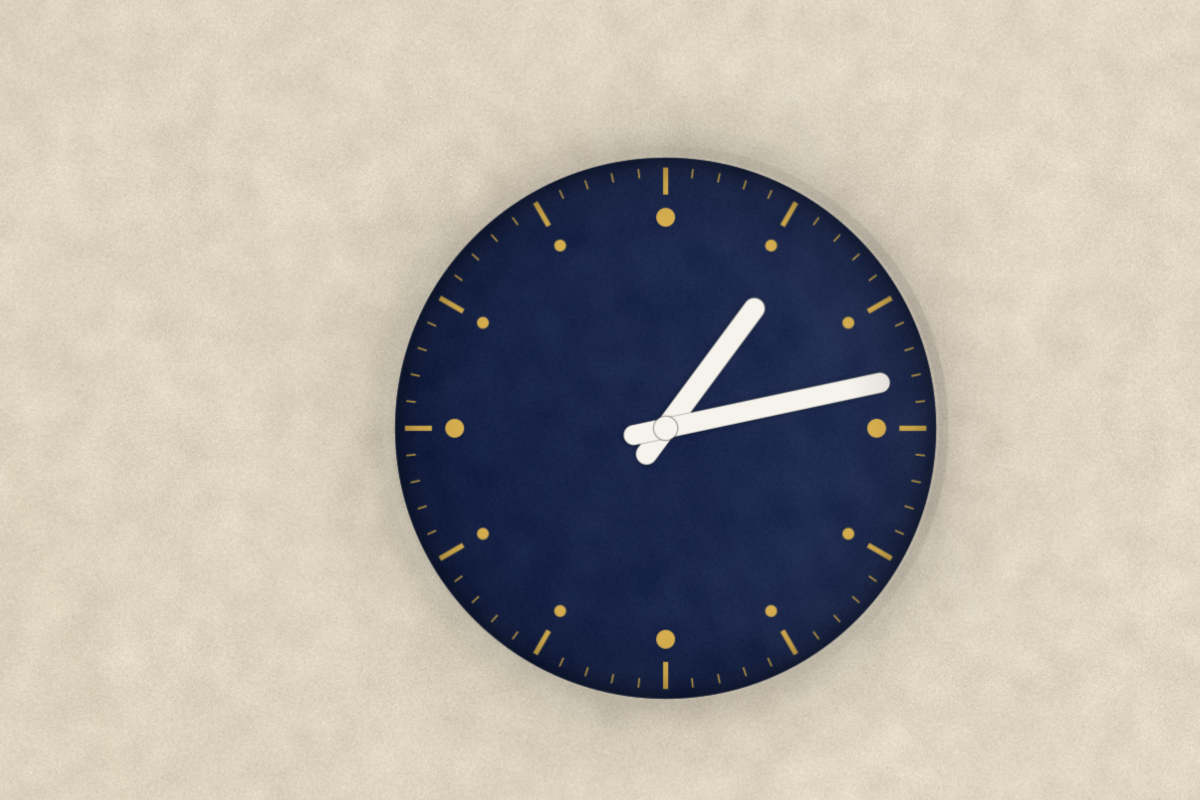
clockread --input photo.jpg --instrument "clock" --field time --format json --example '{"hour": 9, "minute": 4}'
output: {"hour": 1, "minute": 13}
